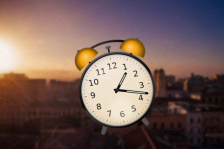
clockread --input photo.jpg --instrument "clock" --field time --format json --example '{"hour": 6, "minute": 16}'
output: {"hour": 1, "minute": 18}
